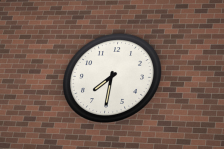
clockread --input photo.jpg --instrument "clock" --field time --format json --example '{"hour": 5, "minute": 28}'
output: {"hour": 7, "minute": 30}
